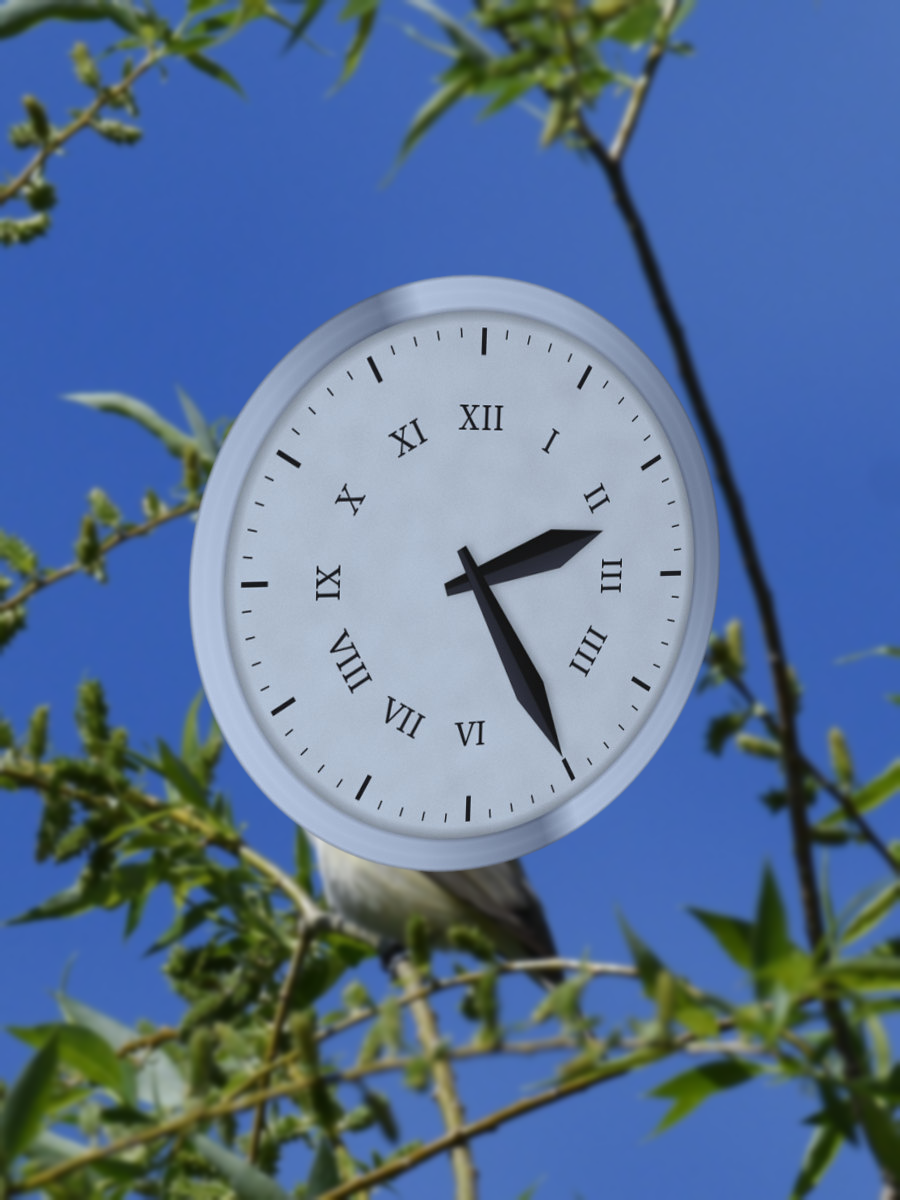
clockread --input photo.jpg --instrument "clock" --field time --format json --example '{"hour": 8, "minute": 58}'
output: {"hour": 2, "minute": 25}
